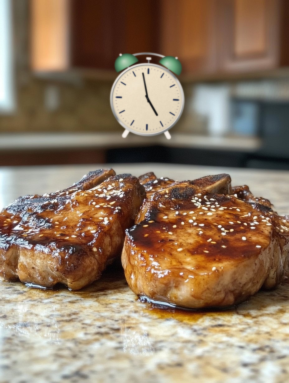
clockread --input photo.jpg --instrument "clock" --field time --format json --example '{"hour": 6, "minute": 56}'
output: {"hour": 4, "minute": 58}
